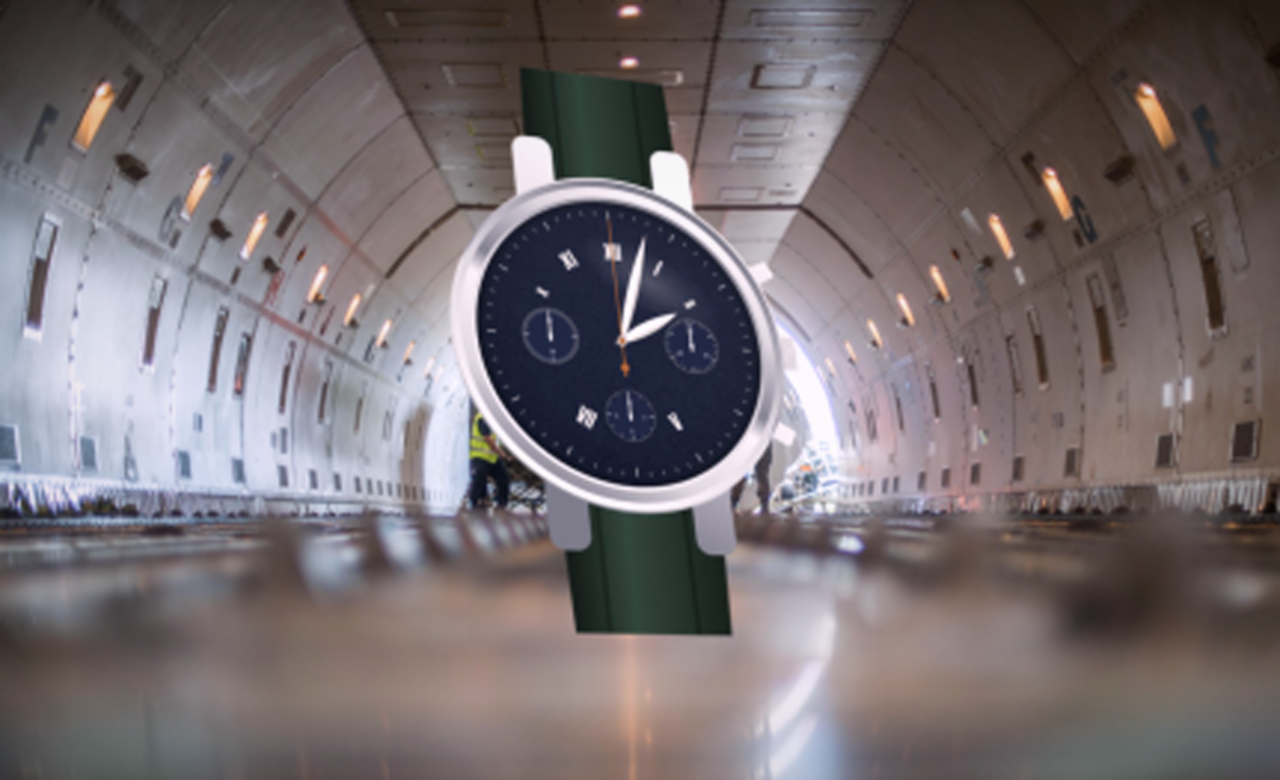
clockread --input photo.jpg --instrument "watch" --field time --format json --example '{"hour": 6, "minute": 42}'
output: {"hour": 2, "minute": 3}
